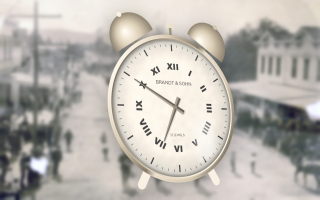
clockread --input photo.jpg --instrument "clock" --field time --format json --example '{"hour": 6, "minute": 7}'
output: {"hour": 6, "minute": 50}
